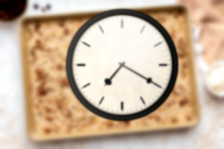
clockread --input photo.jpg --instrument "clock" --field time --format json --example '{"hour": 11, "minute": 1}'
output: {"hour": 7, "minute": 20}
